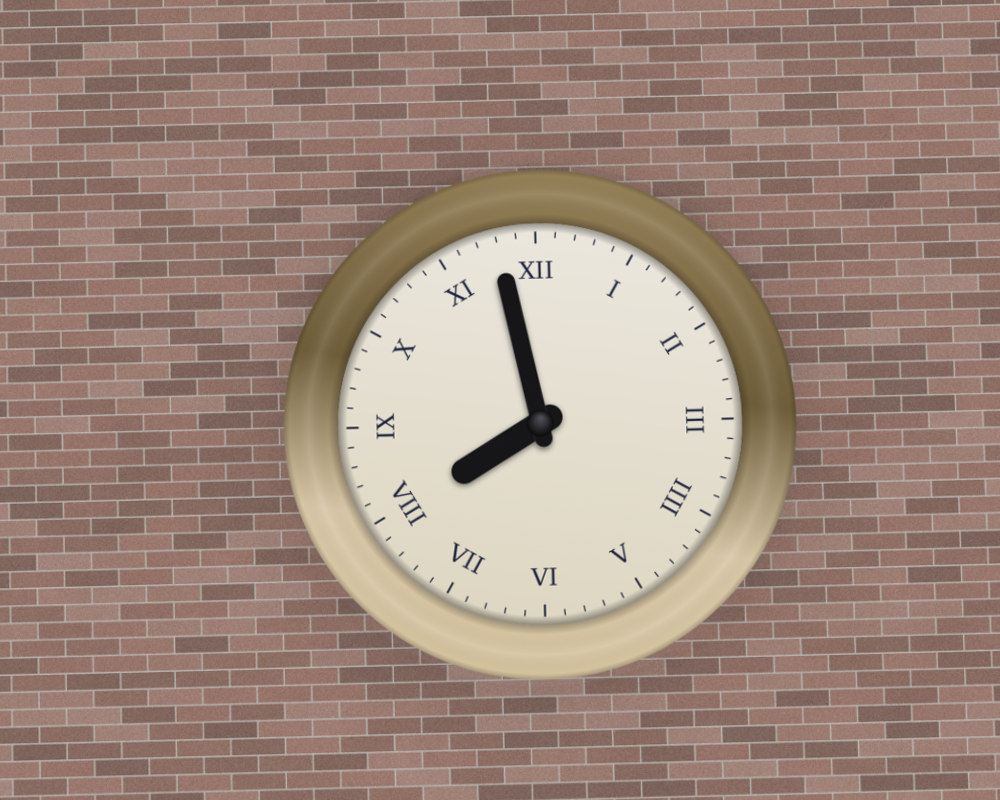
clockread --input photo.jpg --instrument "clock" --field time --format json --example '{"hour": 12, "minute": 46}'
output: {"hour": 7, "minute": 58}
